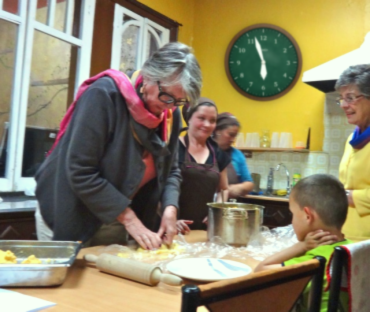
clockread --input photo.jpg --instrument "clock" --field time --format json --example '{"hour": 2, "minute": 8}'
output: {"hour": 5, "minute": 57}
